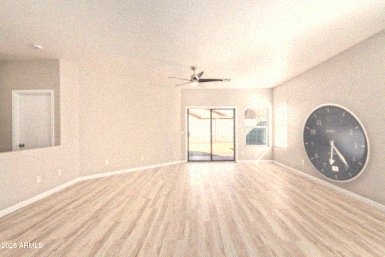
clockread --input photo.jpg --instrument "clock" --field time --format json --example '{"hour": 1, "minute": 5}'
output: {"hour": 6, "minute": 24}
